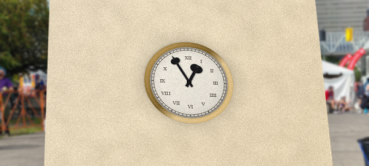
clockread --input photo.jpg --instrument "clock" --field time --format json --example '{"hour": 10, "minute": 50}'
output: {"hour": 12, "minute": 55}
